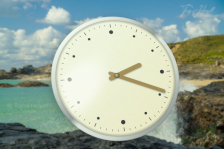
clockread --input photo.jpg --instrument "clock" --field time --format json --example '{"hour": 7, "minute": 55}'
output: {"hour": 2, "minute": 19}
